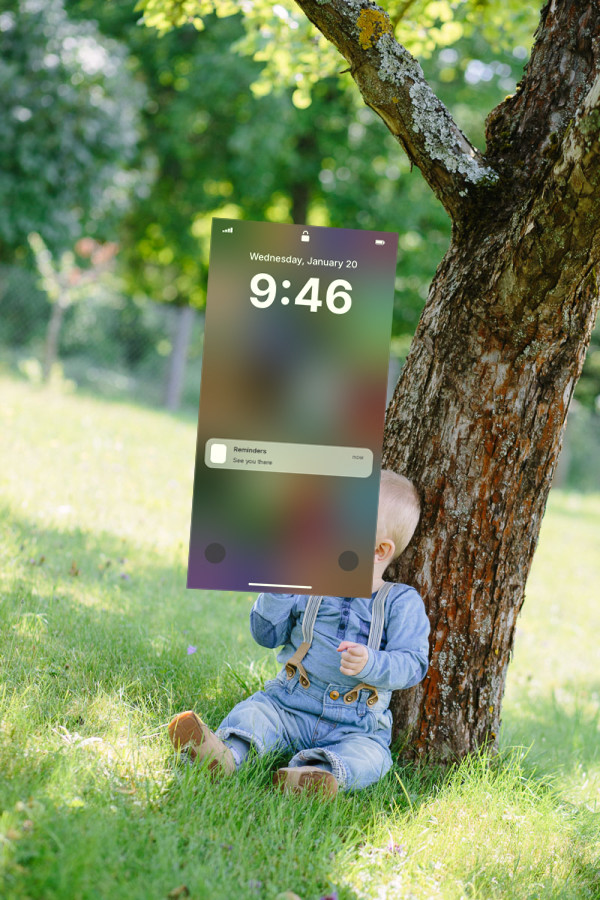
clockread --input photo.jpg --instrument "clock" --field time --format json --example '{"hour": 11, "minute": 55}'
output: {"hour": 9, "minute": 46}
